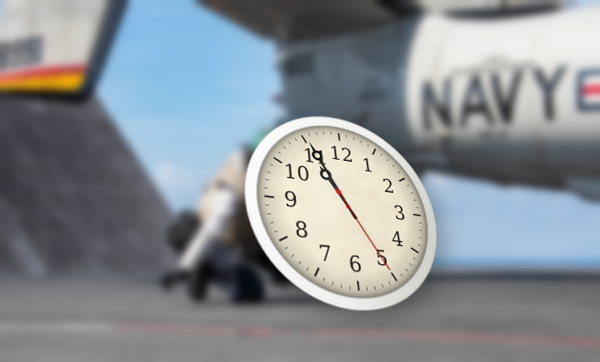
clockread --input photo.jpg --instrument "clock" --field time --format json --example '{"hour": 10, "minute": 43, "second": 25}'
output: {"hour": 10, "minute": 55, "second": 25}
